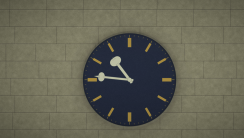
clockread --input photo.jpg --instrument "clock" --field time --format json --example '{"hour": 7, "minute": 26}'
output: {"hour": 10, "minute": 46}
